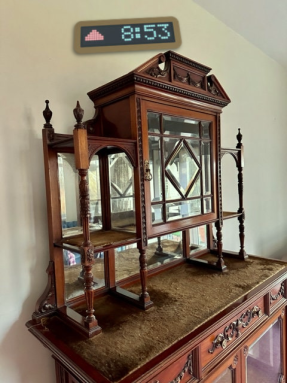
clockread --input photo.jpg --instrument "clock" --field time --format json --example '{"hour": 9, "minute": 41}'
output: {"hour": 8, "minute": 53}
